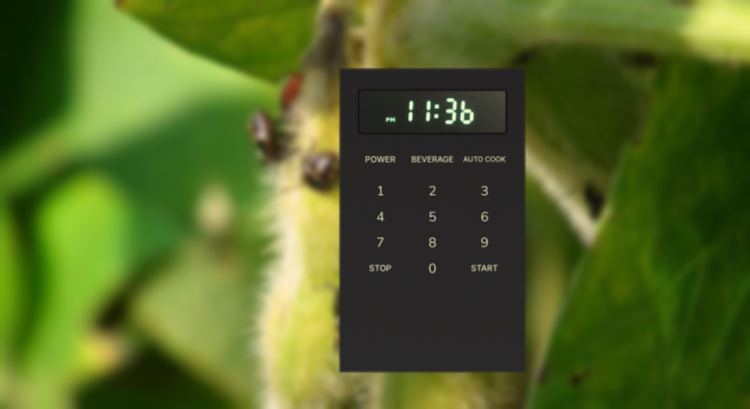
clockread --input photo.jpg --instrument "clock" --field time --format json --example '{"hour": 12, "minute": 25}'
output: {"hour": 11, "minute": 36}
